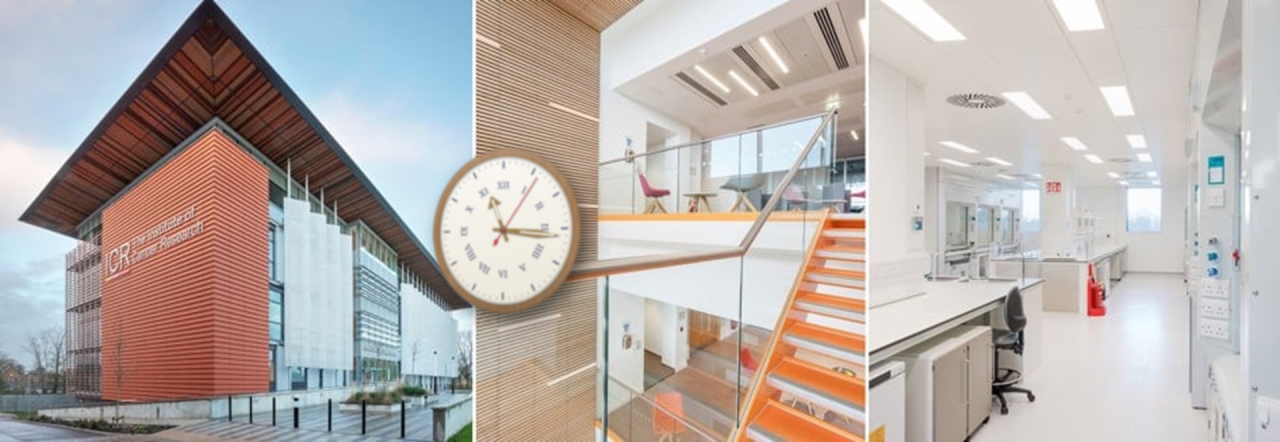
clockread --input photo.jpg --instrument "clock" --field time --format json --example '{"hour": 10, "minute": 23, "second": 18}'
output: {"hour": 11, "minute": 16, "second": 6}
